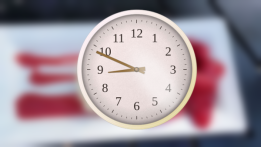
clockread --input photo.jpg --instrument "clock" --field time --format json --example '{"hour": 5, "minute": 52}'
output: {"hour": 8, "minute": 49}
